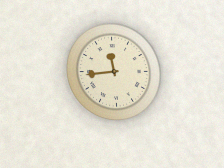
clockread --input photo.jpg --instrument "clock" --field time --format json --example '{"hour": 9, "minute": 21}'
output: {"hour": 11, "minute": 44}
